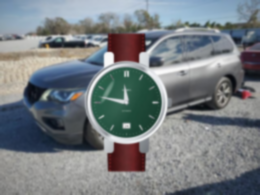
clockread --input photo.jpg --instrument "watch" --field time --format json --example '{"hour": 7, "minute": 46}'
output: {"hour": 11, "minute": 47}
